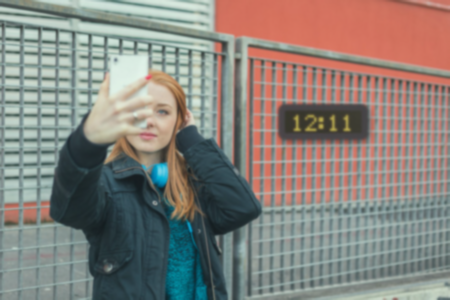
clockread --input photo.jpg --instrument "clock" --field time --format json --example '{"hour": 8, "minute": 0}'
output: {"hour": 12, "minute": 11}
